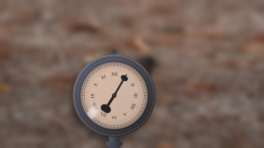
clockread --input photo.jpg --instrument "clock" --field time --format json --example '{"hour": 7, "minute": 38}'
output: {"hour": 7, "minute": 5}
